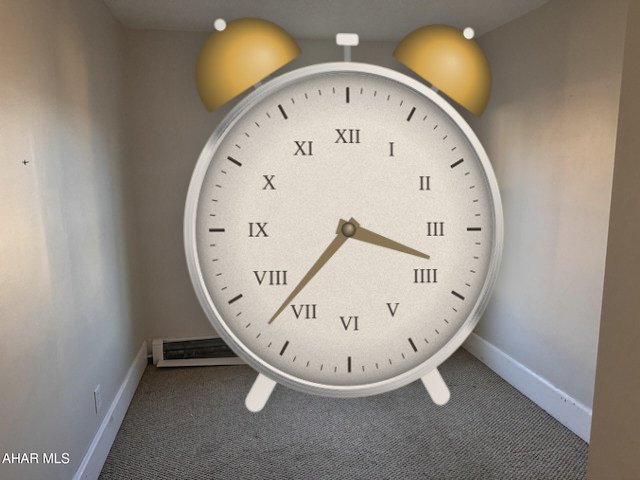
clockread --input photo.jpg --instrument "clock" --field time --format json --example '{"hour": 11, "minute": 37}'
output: {"hour": 3, "minute": 37}
